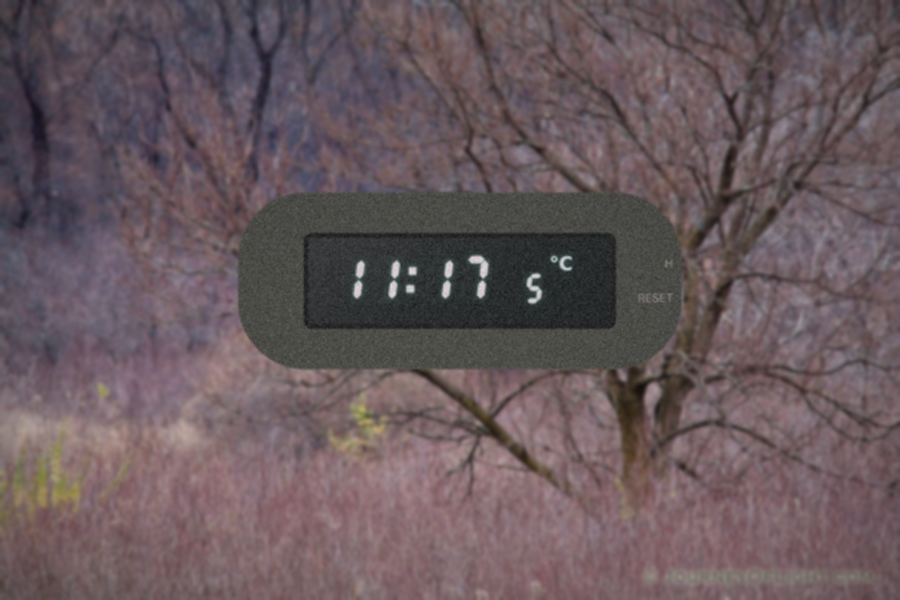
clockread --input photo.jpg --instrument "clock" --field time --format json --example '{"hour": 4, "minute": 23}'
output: {"hour": 11, "minute": 17}
